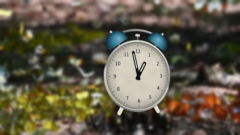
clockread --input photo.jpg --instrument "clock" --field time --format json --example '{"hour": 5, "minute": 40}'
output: {"hour": 12, "minute": 58}
